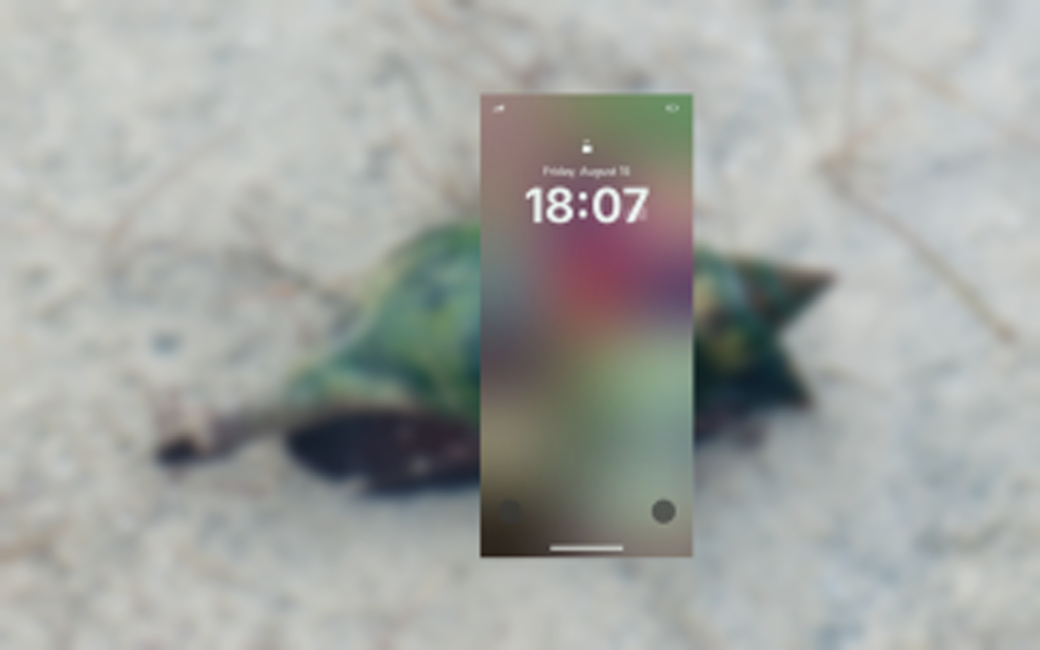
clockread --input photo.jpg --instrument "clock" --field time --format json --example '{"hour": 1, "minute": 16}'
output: {"hour": 18, "minute": 7}
